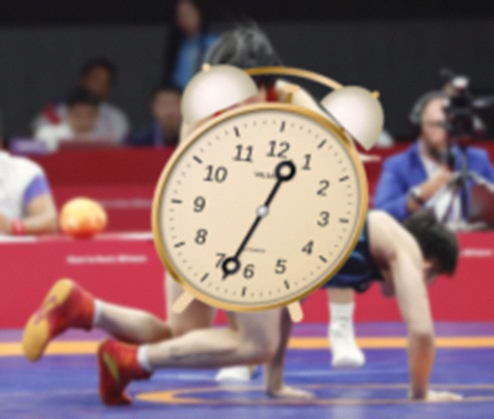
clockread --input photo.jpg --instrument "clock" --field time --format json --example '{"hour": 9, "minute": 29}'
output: {"hour": 12, "minute": 33}
